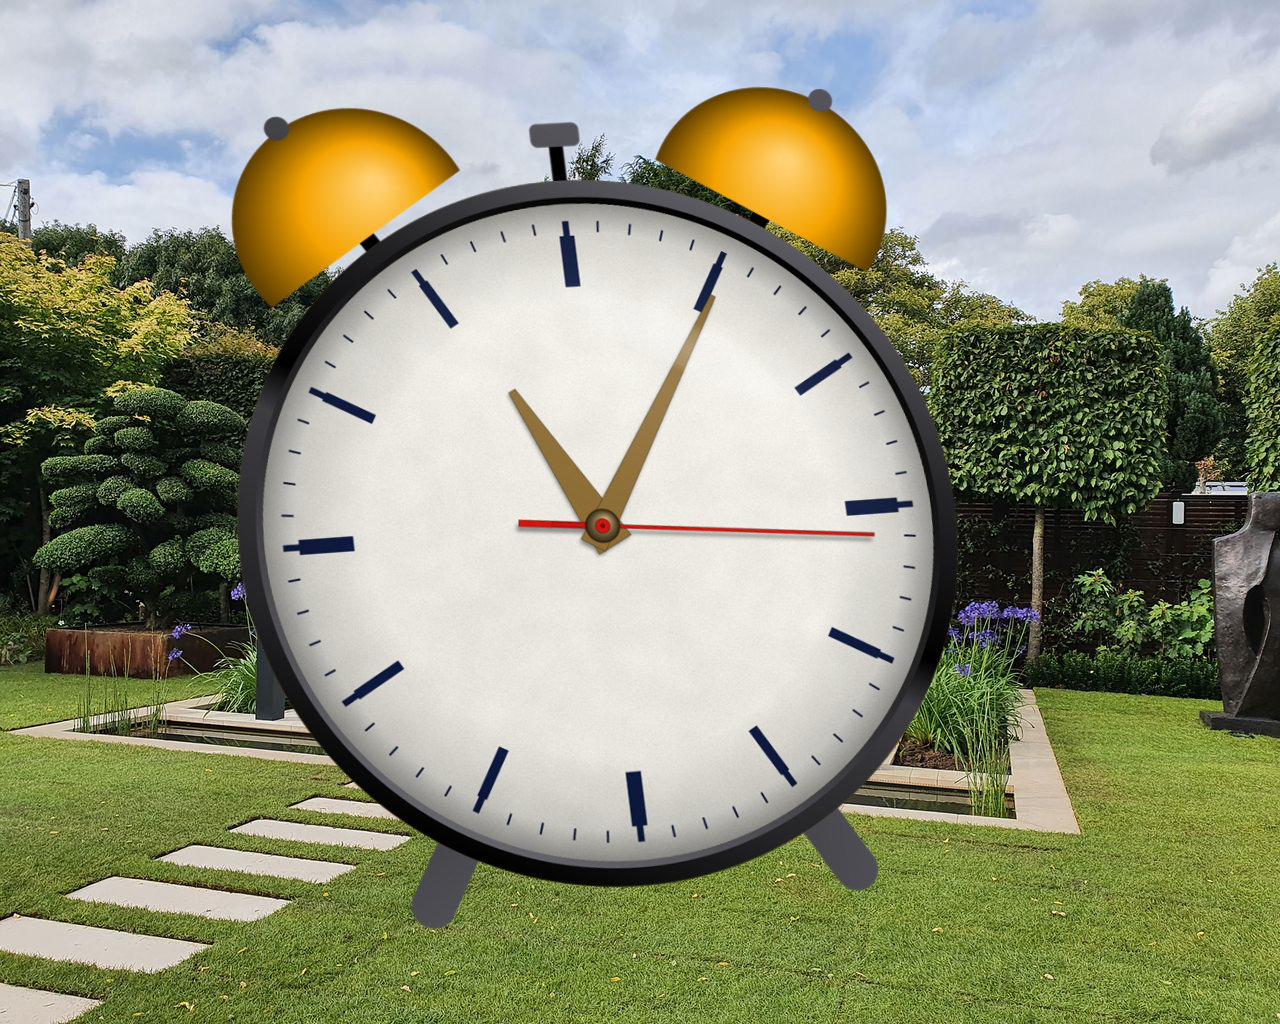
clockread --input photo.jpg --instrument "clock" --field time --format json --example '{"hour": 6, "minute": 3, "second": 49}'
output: {"hour": 11, "minute": 5, "second": 16}
